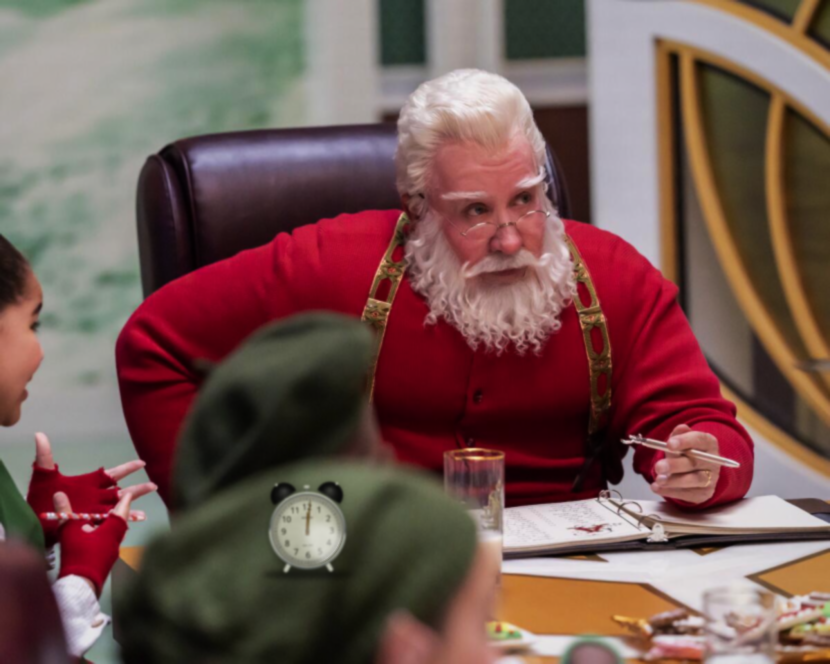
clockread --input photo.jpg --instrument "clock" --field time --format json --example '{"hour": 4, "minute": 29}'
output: {"hour": 12, "minute": 1}
